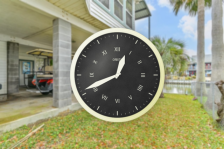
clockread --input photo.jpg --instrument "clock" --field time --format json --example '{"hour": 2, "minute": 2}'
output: {"hour": 12, "minute": 41}
